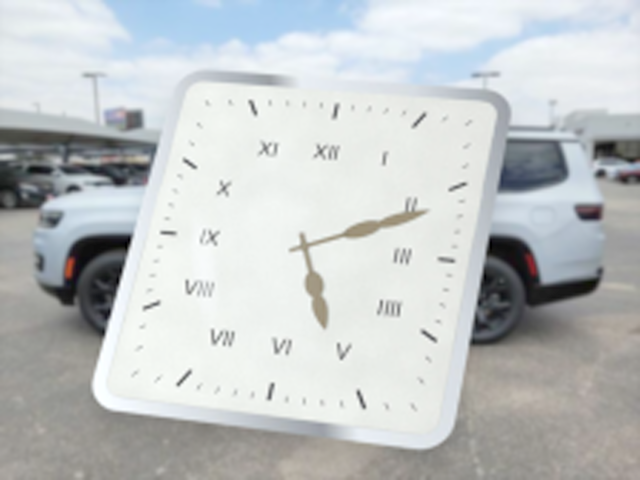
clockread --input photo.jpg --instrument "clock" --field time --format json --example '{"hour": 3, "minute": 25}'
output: {"hour": 5, "minute": 11}
